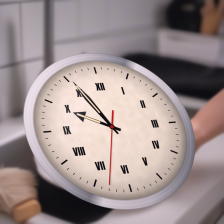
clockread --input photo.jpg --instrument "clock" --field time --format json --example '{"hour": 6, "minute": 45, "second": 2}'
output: {"hour": 9, "minute": 55, "second": 33}
